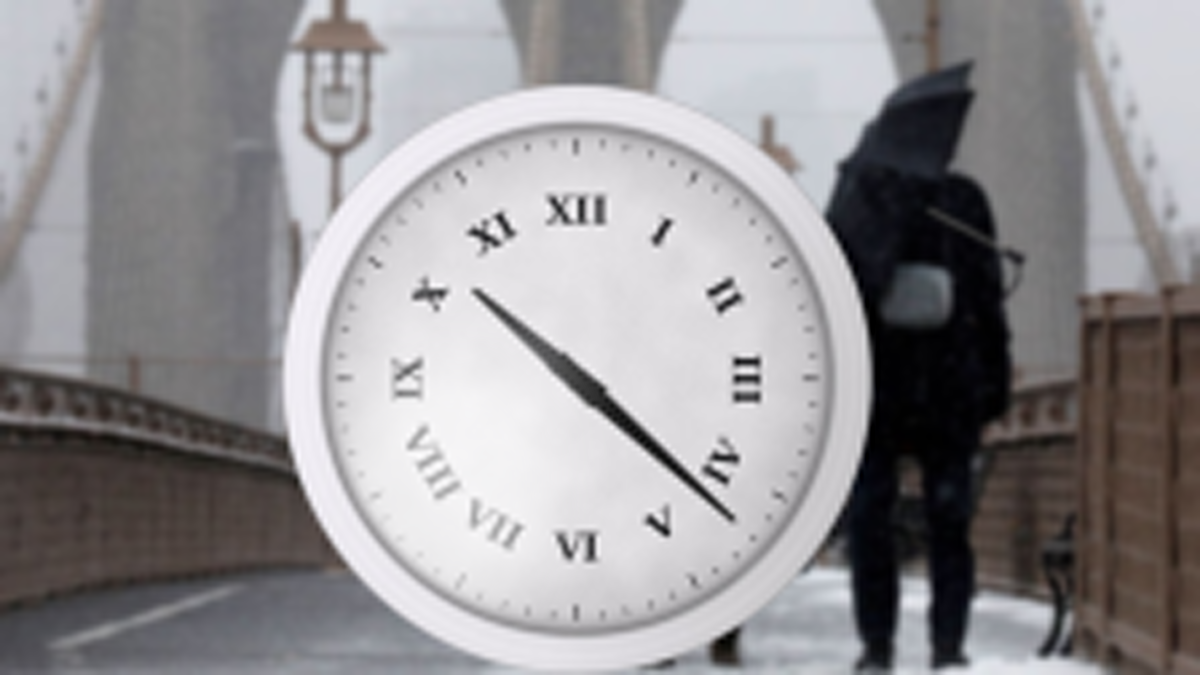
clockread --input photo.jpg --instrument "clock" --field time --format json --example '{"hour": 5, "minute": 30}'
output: {"hour": 10, "minute": 22}
